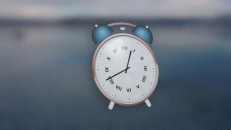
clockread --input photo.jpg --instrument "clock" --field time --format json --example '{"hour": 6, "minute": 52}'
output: {"hour": 12, "minute": 41}
